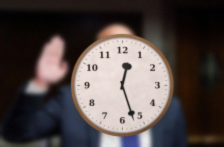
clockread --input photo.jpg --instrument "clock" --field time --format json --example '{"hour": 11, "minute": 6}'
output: {"hour": 12, "minute": 27}
